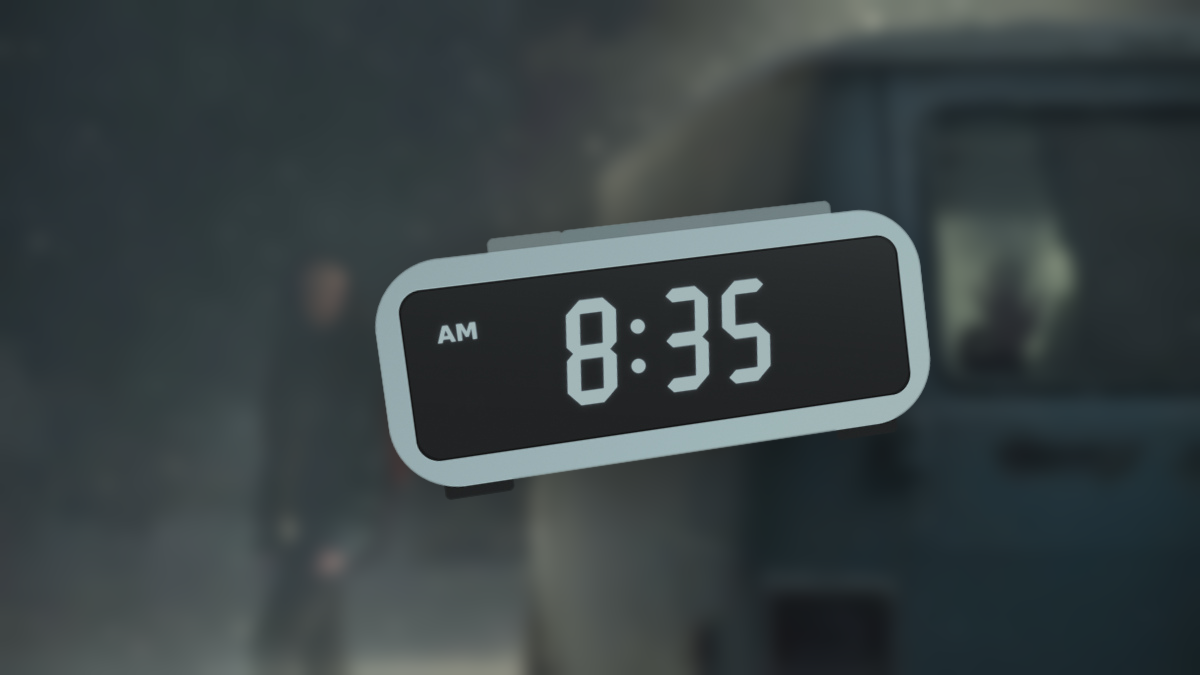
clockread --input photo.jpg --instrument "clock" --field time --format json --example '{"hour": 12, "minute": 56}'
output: {"hour": 8, "minute": 35}
